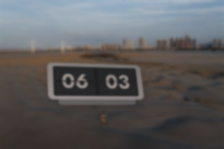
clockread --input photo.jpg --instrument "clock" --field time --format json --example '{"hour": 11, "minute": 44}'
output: {"hour": 6, "minute": 3}
